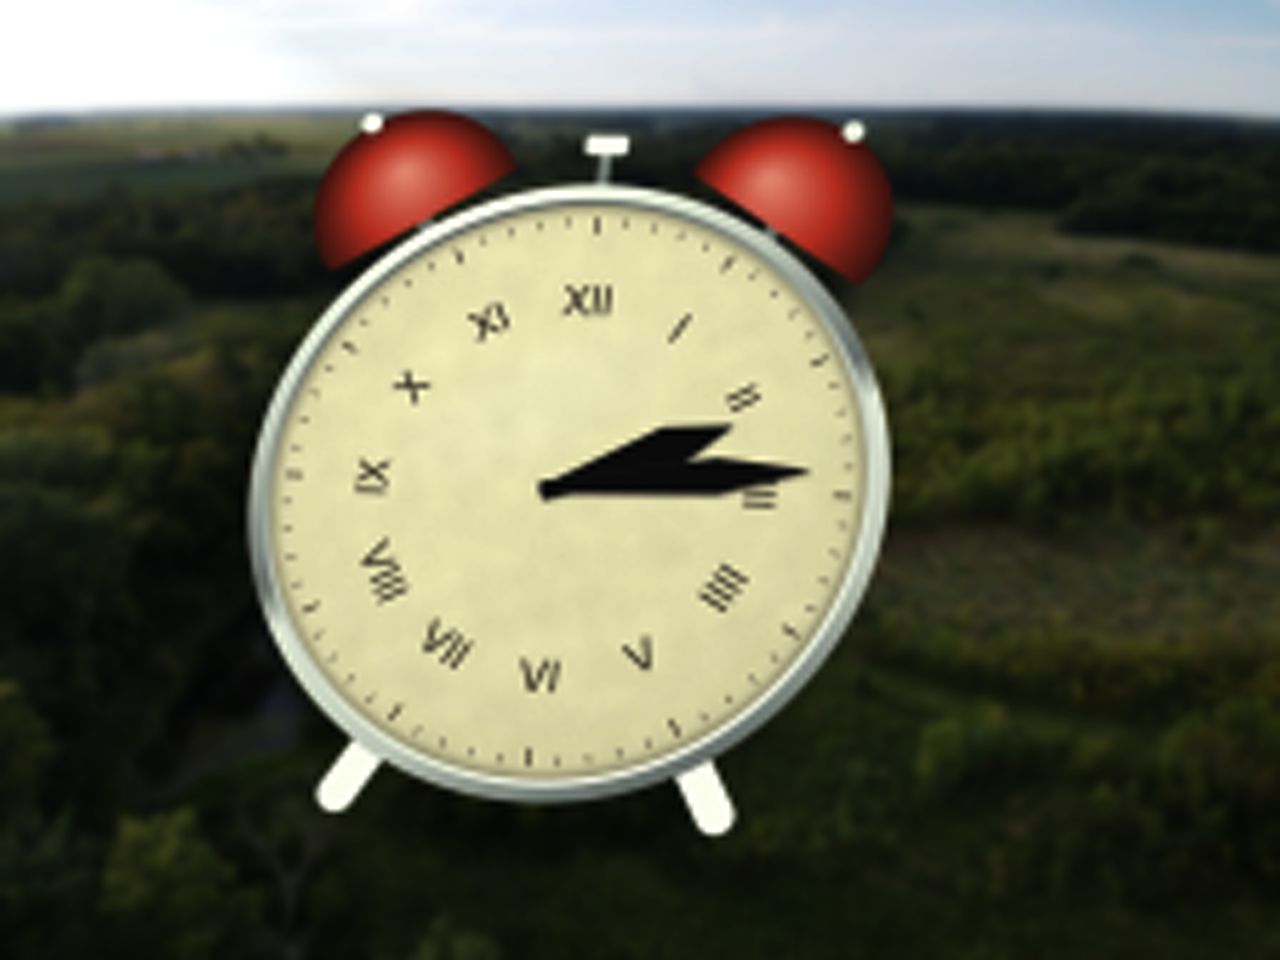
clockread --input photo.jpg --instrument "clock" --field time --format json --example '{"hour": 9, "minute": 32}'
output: {"hour": 2, "minute": 14}
